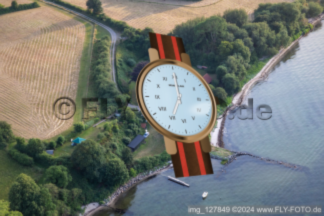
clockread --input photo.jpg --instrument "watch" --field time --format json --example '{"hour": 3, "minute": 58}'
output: {"hour": 7, "minute": 0}
